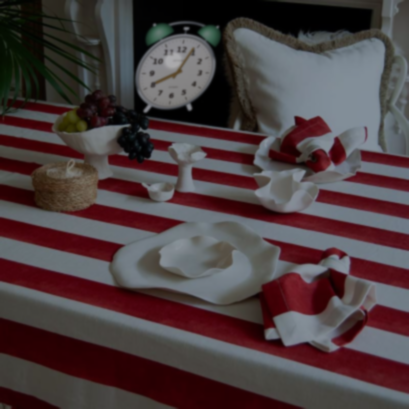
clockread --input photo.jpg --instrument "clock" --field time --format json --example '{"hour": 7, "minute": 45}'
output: {"hour": 8, "minute": 4}
